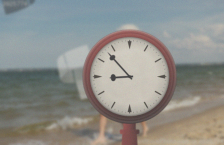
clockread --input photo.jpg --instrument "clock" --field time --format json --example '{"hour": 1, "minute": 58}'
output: {"hour": 8, "minute": 53}
